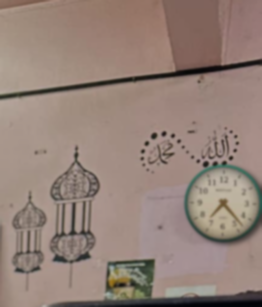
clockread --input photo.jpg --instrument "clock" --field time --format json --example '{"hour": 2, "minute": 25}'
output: {"hour": 7, "minute": 23}
